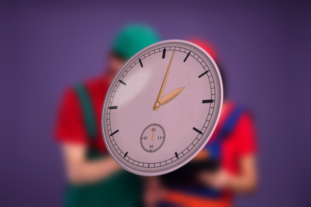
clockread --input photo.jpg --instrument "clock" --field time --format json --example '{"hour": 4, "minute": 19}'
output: {"hour": 2, "minute": 2}
